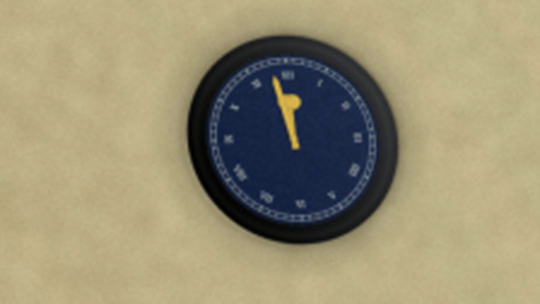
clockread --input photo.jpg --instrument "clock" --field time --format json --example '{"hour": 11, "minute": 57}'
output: {"hour": 11, "minute": 58}
